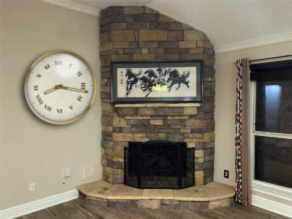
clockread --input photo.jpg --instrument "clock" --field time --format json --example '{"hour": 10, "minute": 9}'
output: {"hour": 8, "minute": 17}
